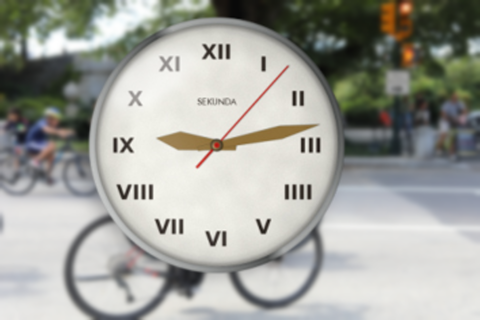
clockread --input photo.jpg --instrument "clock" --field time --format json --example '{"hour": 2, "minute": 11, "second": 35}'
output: {"hour": 9, "minute": 13, "second": 7}
